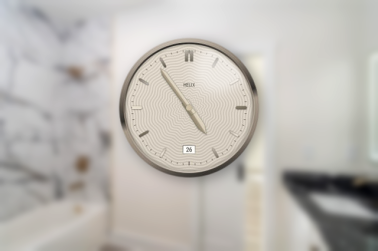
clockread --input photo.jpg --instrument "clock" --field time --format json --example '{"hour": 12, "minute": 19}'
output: {"hour": 4, "minute": 54}
